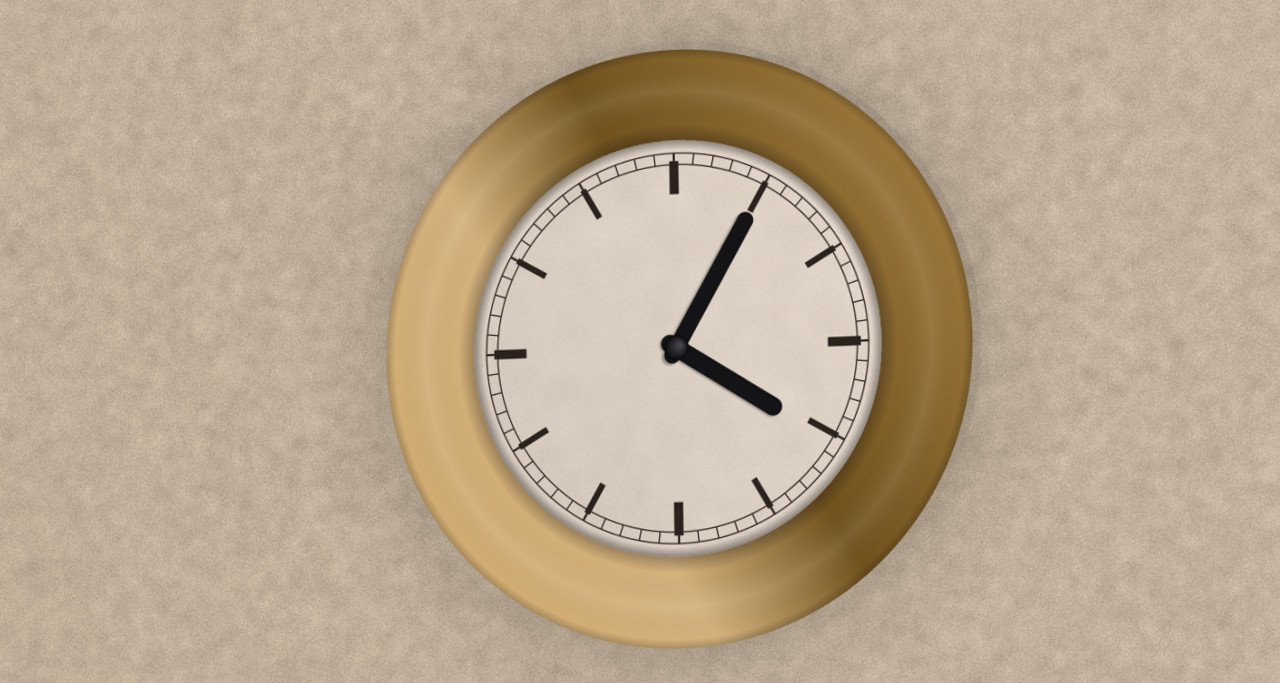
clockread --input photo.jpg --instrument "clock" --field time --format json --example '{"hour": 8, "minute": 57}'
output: {"hour": 4, "minute": 5}
